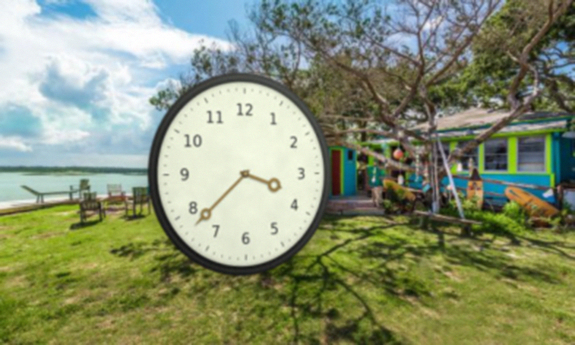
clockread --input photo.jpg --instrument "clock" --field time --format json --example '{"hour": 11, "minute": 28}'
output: {"hour": 3, "minute": 38}
